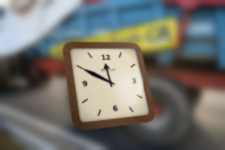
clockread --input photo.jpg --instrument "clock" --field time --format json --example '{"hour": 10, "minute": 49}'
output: {"hour": 11, "minute": 50}
